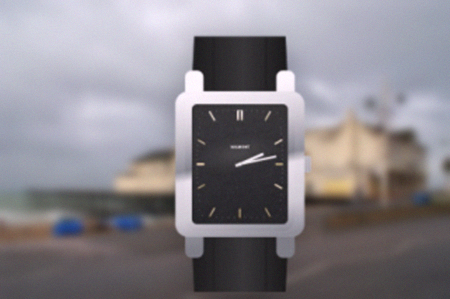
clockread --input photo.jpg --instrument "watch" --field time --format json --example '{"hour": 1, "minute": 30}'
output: {"hour": 2, "minute": 13}
